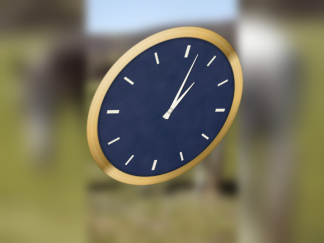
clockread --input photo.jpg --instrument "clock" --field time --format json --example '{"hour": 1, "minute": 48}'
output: {"hour": 1, "minute": 2}
